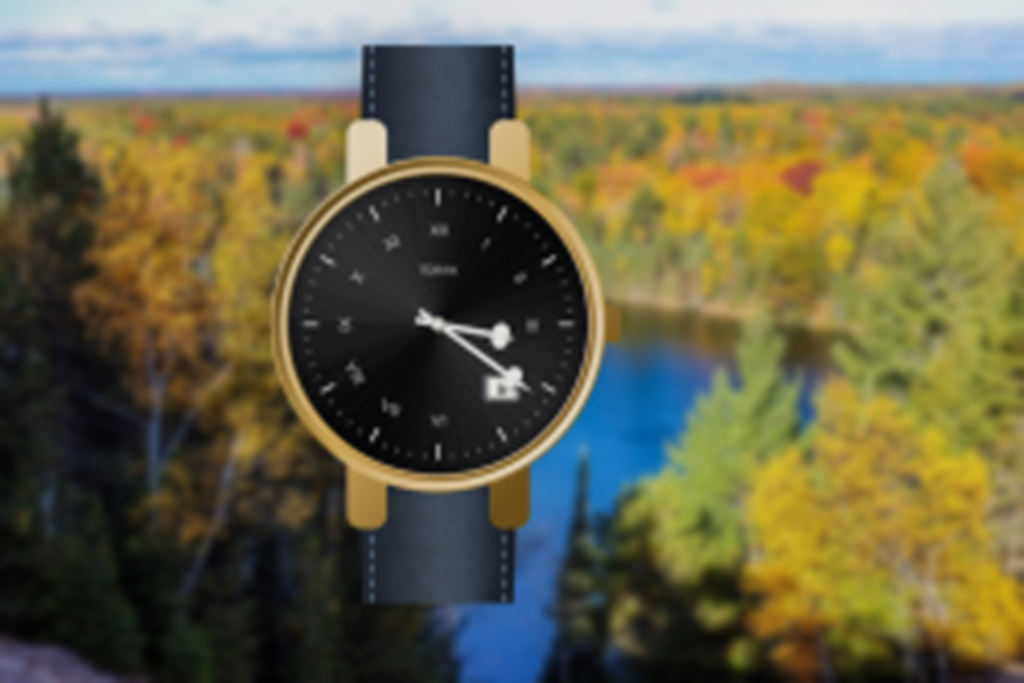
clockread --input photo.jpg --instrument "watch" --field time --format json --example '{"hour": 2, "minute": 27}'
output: {"hour": 3, "minute": 21}
